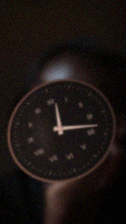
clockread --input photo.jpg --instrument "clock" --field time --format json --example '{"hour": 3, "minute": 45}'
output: {"hour": 12, "minute": 18}
